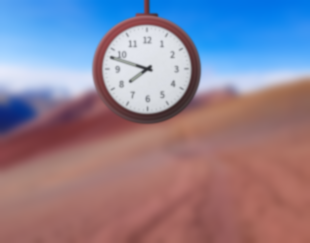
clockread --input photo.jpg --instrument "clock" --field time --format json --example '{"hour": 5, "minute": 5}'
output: {"hour": 7, "minute": 48}
